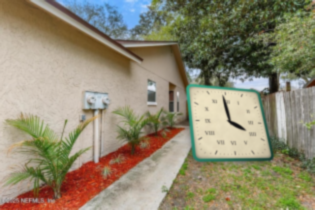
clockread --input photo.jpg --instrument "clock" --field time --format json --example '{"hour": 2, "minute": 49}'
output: {"hour": 3, "minute": 59}
